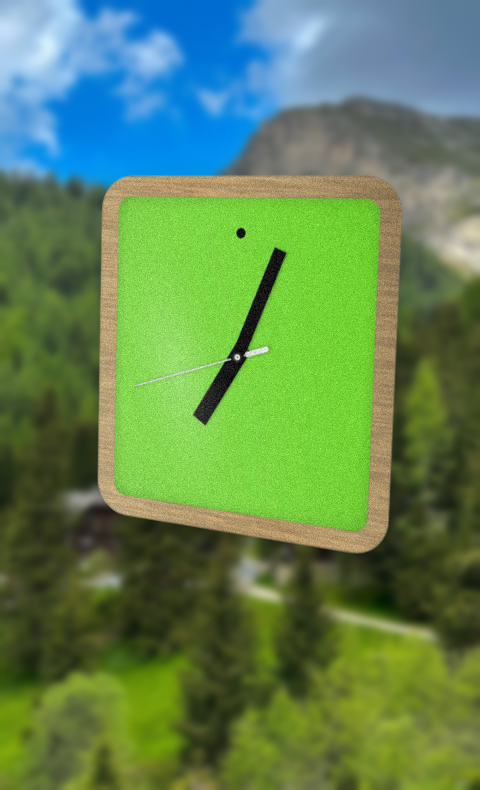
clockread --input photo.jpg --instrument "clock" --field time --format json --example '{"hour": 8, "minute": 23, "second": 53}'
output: {"hour": 7, "minute": 3, "second": 42}
